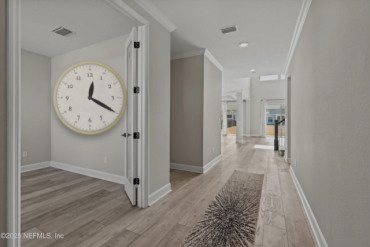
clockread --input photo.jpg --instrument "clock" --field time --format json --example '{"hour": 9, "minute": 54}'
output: {"hour": 12, "minute": 20}
